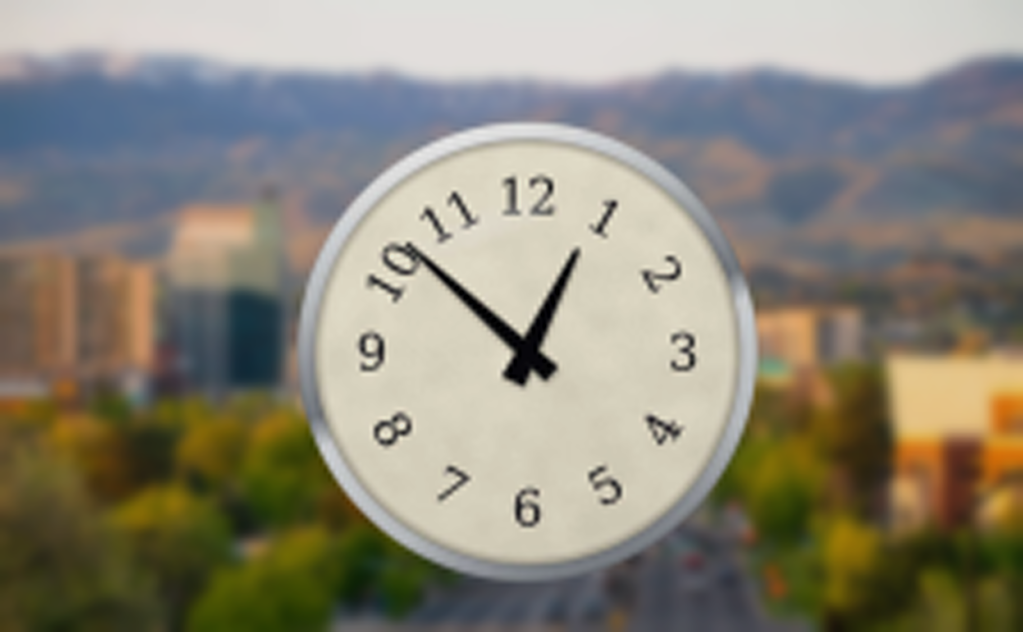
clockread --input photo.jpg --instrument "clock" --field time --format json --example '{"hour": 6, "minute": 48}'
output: {"hour": 12, "minute": 52}
